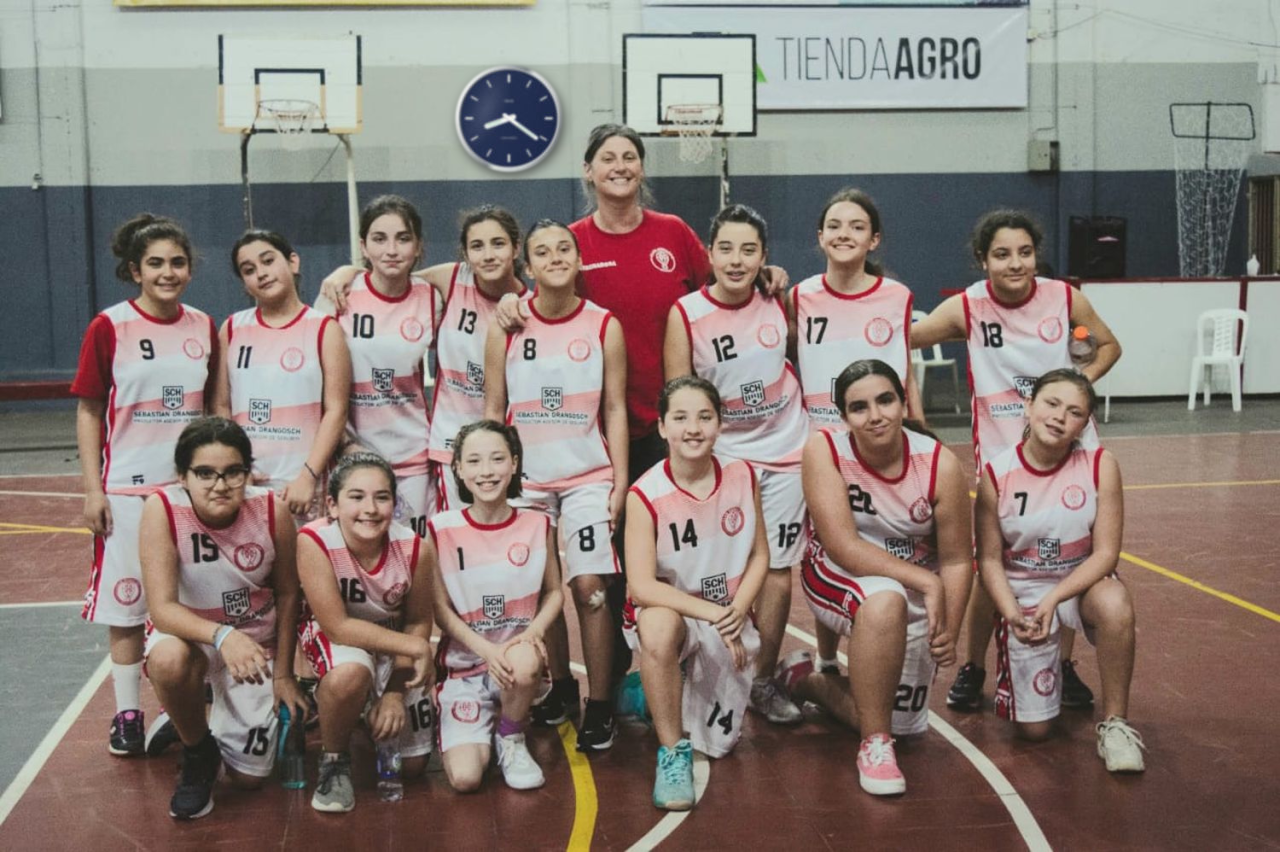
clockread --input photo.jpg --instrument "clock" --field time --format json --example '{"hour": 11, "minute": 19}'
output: {"hour": 8, "minute": 21}
